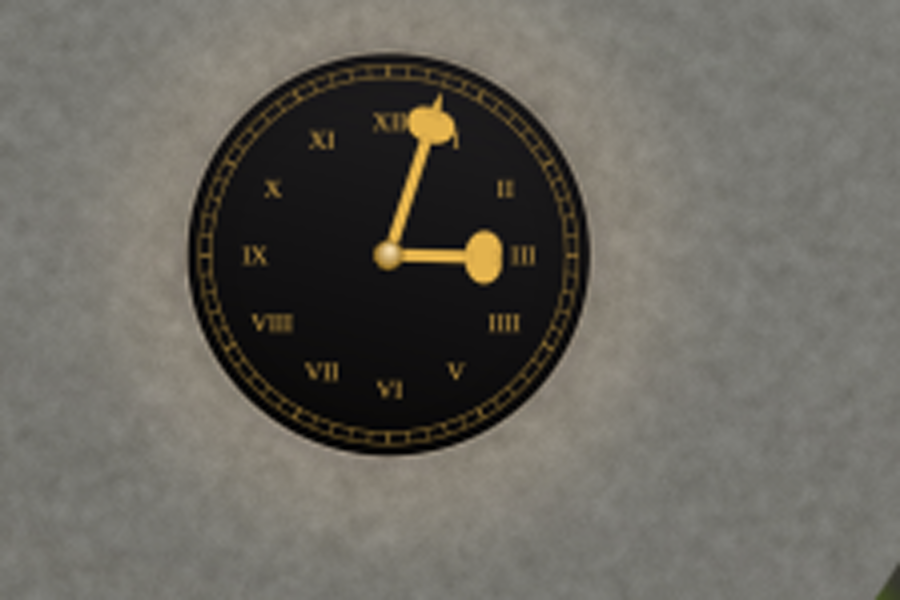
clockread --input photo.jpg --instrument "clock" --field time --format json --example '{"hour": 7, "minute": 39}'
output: {"hour": 3, "minute": 3}
